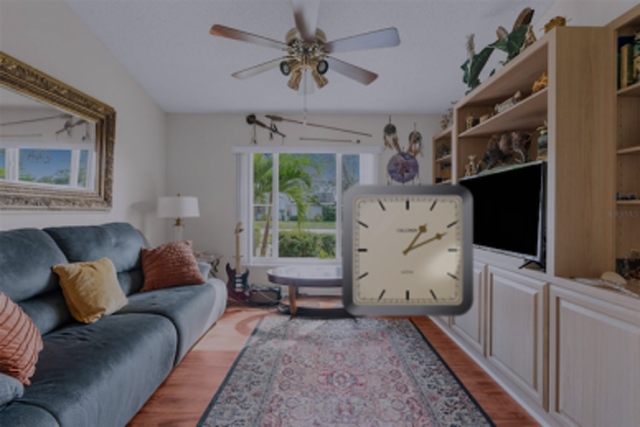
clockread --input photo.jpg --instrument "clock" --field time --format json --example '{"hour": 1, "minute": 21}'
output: {"hour": 1, "minute": 11}
